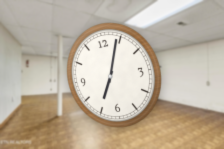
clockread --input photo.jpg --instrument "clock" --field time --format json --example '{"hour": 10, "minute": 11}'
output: {"hour": 7, "minute": 4}
